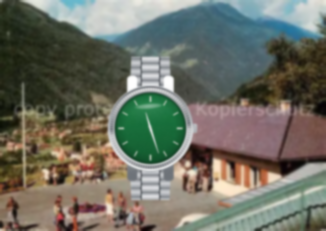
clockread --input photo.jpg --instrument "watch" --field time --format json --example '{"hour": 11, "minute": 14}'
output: {"hour": 11, "minute": 27}
